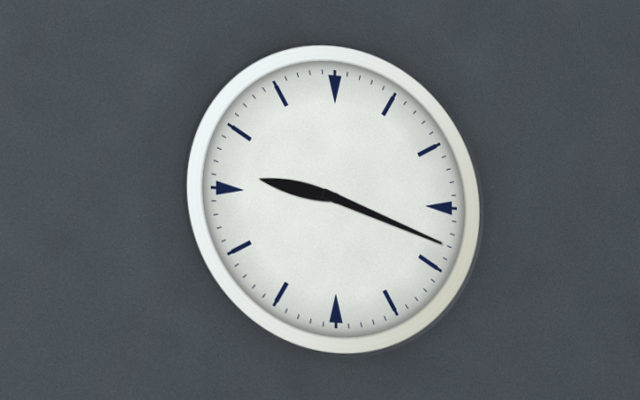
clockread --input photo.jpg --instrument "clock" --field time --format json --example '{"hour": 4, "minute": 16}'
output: {"hour": 9, "minute": 18}
